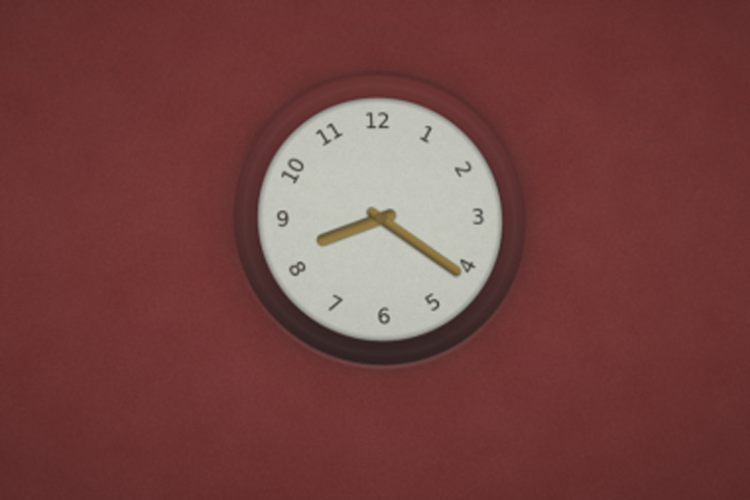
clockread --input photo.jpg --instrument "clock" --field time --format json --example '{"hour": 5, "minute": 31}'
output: {"hour": 8, "minute": 21}
